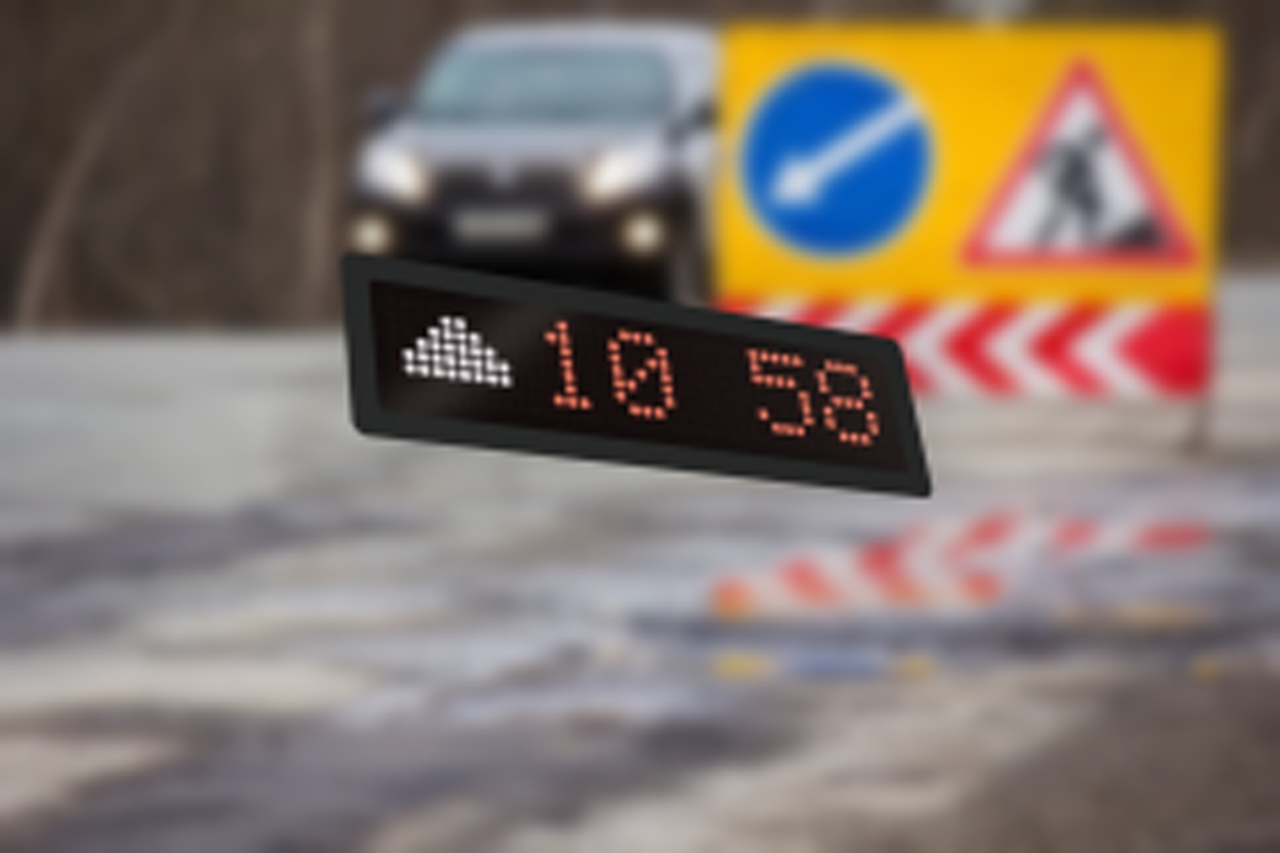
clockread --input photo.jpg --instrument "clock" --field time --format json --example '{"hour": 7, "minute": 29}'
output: {"hour": 10, "minute": 58}
